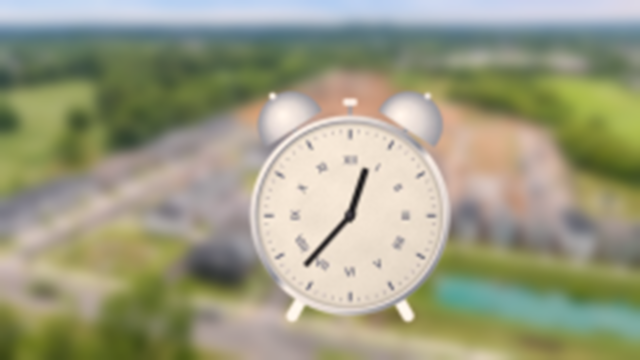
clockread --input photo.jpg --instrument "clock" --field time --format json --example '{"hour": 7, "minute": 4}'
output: {"hour": 12, "minute": 37}
